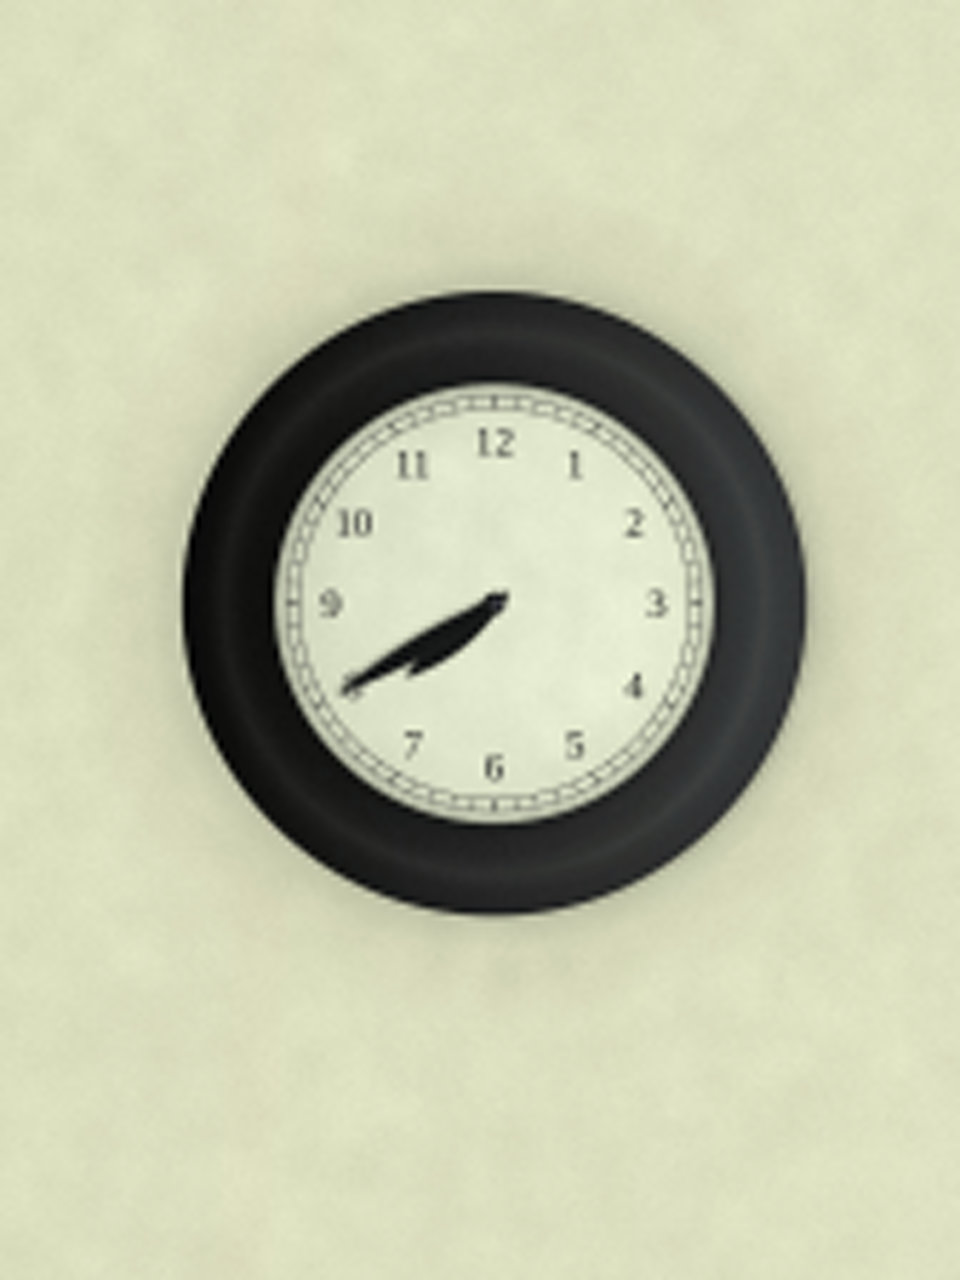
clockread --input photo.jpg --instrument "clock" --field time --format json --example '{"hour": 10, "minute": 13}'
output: {"hour": 7, "minute": 40}
